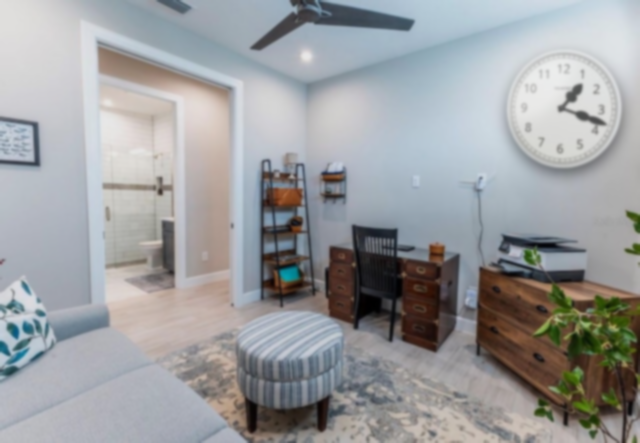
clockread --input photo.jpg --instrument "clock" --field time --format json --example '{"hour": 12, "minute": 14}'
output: {"hour": 1, "minute": 18}
